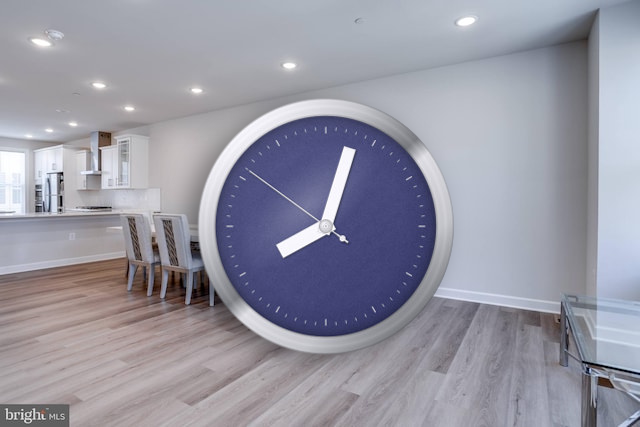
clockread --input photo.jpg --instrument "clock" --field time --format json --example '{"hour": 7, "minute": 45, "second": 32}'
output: {"hour": 8, "minute": 2, "second": 51}
